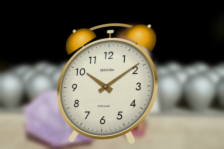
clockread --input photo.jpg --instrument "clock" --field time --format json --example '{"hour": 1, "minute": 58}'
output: {"hour": 10, "minute": 9}
